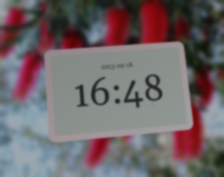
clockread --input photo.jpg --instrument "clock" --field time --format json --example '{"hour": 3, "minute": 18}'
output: {"hour": 16, "minute": 48}
